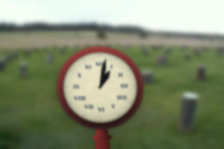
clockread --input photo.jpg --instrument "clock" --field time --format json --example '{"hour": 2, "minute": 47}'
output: {"hour": 1, "minute": 2}
